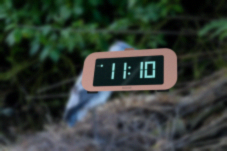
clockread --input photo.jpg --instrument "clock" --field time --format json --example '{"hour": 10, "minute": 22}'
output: {"hour": 11, "minute": 10}
